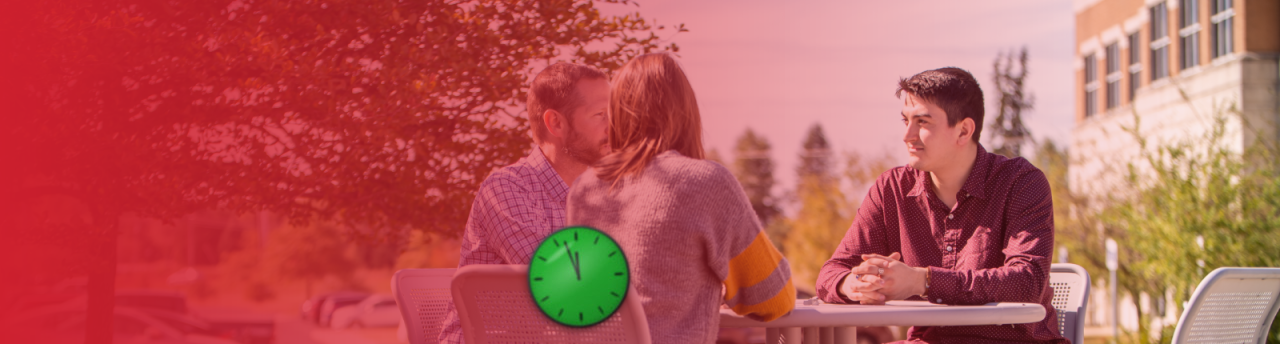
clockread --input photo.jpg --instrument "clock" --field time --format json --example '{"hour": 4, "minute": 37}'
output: {"hour": 11, "minute": 57}
